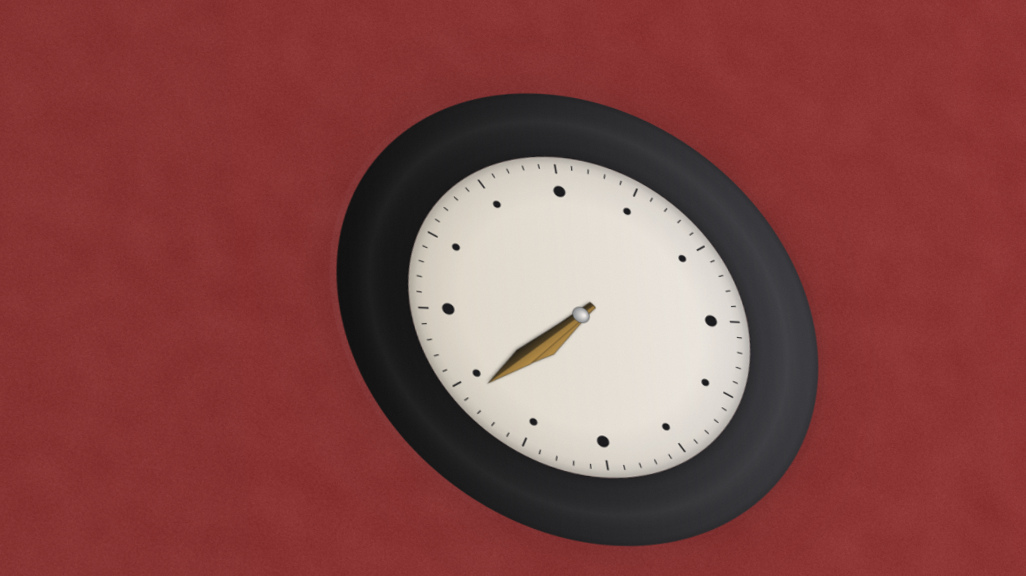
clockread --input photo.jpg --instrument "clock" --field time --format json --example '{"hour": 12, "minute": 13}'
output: {"hour": 7, "minute": 39}
